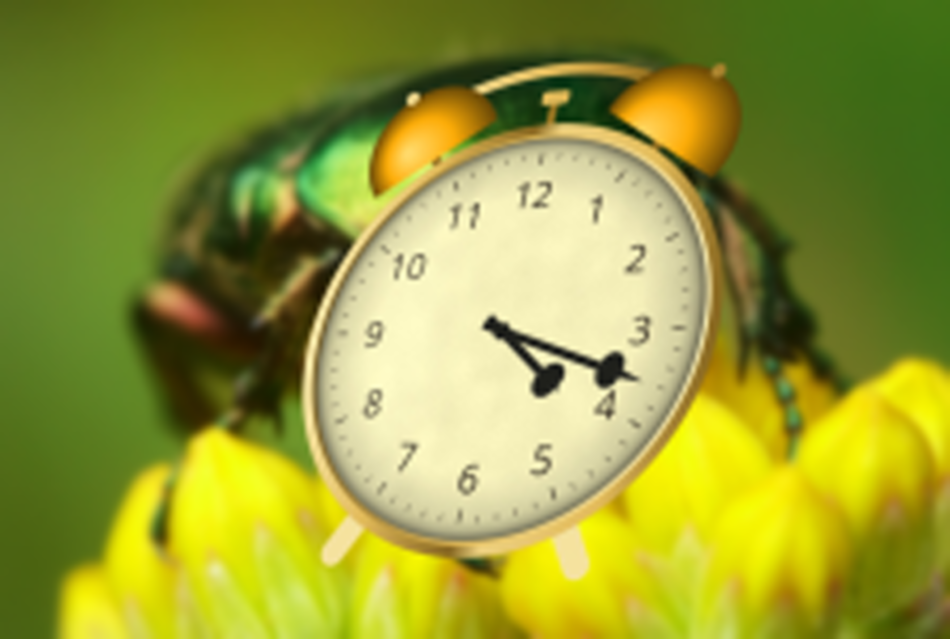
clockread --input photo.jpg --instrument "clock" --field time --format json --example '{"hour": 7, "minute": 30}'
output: {"hour": 4, "minute": 18}
